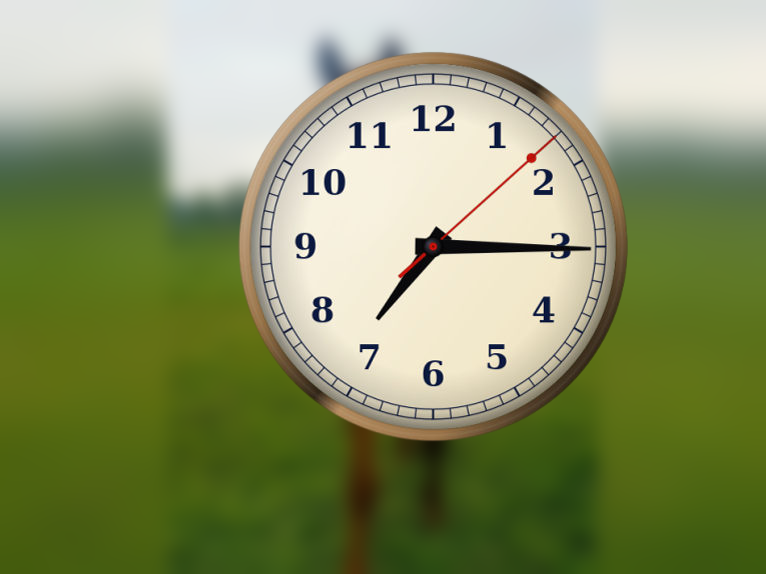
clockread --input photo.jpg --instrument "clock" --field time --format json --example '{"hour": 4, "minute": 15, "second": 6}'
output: {"hour": 7, "minute": 15, "second": 8}
